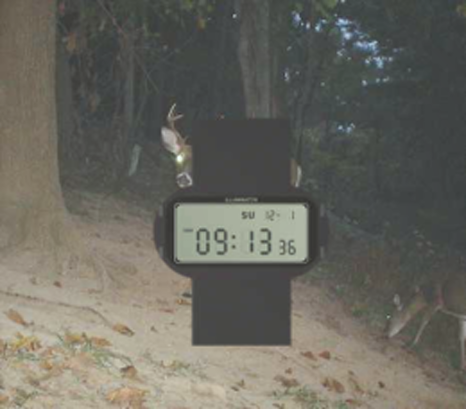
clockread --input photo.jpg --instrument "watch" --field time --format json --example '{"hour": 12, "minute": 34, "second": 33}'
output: {"hour": 9, "minute": 13, "second": 36}
